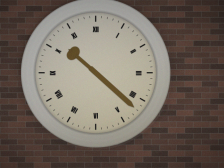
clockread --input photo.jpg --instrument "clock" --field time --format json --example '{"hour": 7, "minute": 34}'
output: {"hour": 10, "minute": 22}
